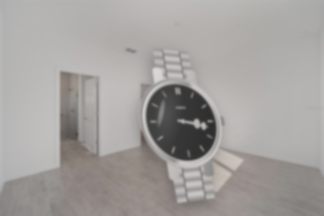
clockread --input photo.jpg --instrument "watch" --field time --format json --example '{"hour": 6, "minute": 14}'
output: {"hour": 3, "minute": 17}
